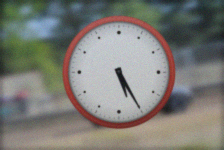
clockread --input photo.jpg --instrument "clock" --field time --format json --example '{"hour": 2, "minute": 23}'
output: {"hour": 5, "minute": 25}
